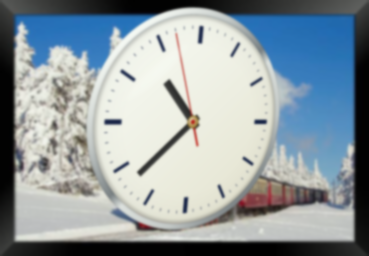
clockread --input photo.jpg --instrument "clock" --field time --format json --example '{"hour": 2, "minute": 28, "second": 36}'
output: {"hour": 10, "minute": 37, "second": 57}
